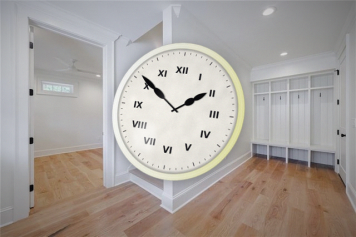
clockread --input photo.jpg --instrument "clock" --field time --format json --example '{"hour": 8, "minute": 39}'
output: {"hour": 1, "minute": 51}
